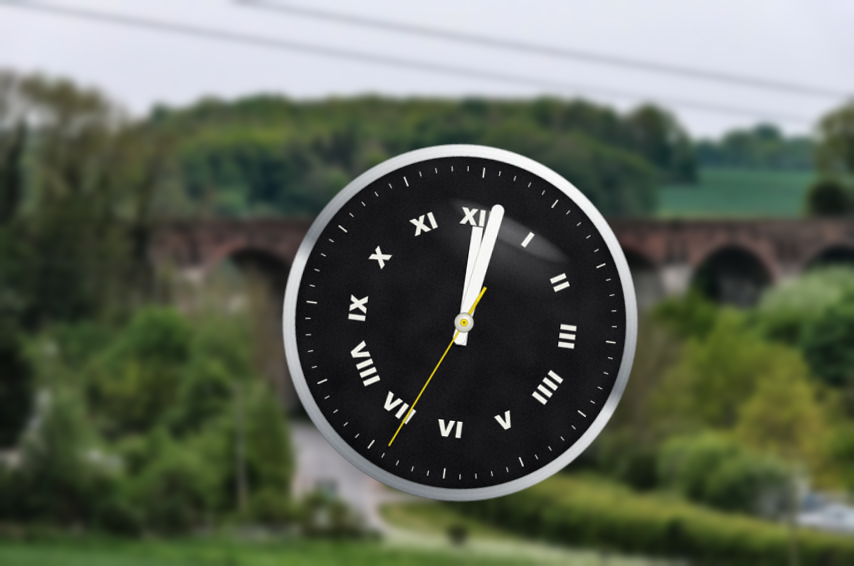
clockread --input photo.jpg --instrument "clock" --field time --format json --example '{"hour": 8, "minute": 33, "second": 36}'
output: {"hour": 12, "minute": 1, "second": 34}
